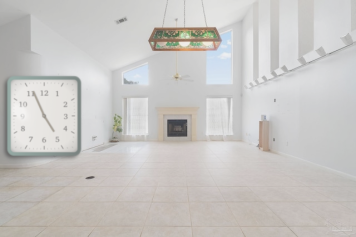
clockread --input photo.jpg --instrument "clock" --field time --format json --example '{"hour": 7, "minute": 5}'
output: {"hour": 4, "minute": 56}
